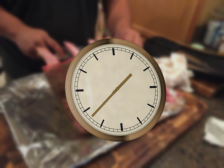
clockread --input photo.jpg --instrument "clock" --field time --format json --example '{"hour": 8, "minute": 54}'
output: {"hour": 1, "minute": 38}
